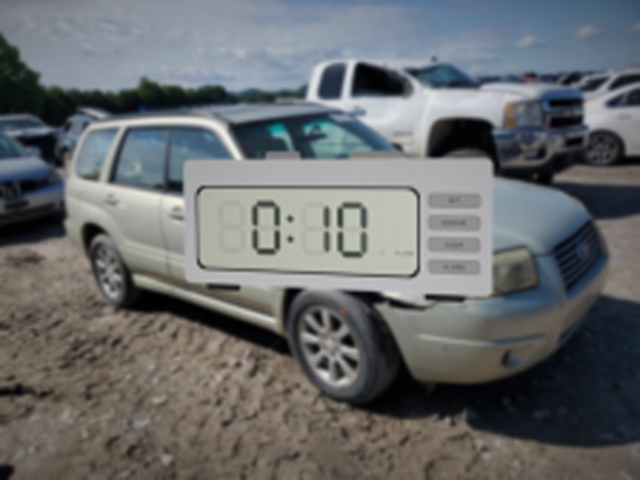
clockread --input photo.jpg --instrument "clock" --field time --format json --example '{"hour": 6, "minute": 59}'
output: {"hour": 0, "minute": 10}
